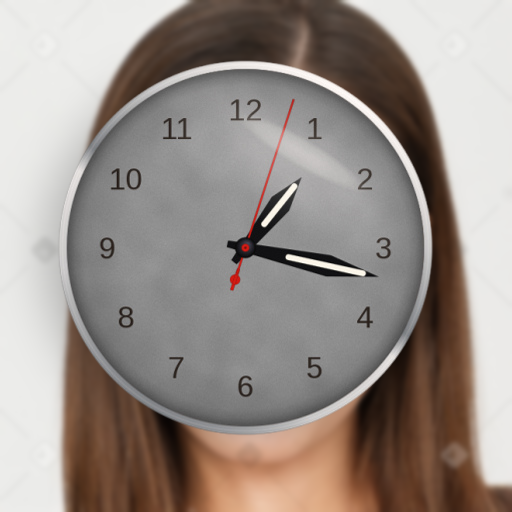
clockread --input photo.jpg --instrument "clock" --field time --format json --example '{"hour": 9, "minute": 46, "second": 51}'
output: {"hour": 1, "minute": 17, "second": 3}
